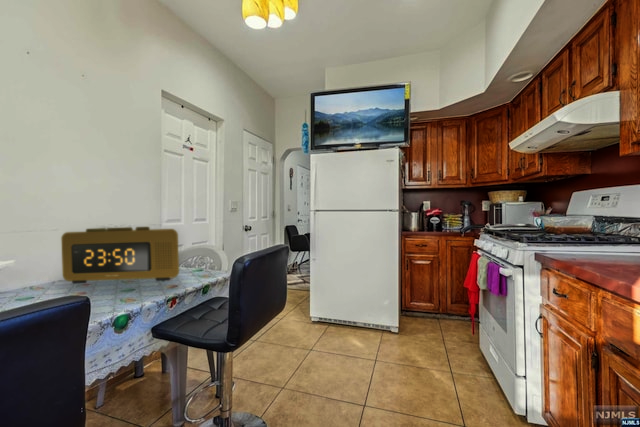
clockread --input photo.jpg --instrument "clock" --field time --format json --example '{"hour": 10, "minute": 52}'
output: {"hour": 23, "minute": 50}
